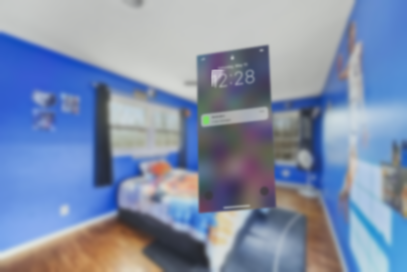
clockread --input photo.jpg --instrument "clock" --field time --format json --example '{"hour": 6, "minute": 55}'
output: {"hour": 12, "minute": 28}
